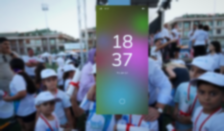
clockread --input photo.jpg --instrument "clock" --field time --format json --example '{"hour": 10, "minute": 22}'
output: {"hour": 18, "minute": 37}
